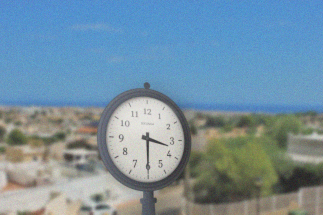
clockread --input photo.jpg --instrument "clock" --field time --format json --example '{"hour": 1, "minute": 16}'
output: {"hour": 3, "minute": 30}
